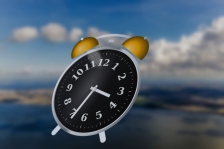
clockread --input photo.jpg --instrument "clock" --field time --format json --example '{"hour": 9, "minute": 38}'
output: {"hour": 3, "minute": 34}
